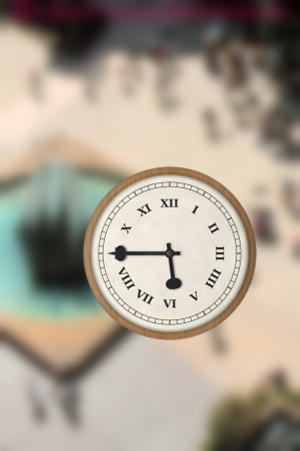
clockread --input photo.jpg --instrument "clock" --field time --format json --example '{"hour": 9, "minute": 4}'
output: {"hour": 5, "minute": 45}
